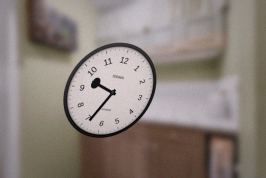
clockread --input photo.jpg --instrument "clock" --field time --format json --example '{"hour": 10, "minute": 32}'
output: {"hour": 9, "minute": 34}
